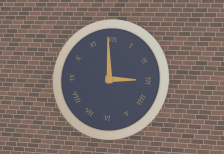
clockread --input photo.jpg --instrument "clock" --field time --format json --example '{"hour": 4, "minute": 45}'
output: {"hour": 2, "minute": 59}
